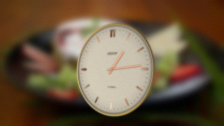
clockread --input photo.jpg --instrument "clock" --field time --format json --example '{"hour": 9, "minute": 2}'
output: {"hour": 1, "minute": 14}
